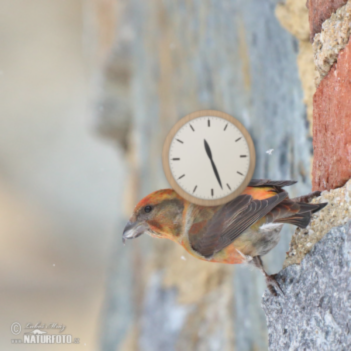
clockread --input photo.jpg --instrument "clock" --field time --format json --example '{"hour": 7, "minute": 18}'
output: {"hour": 11, "minute": 27}
